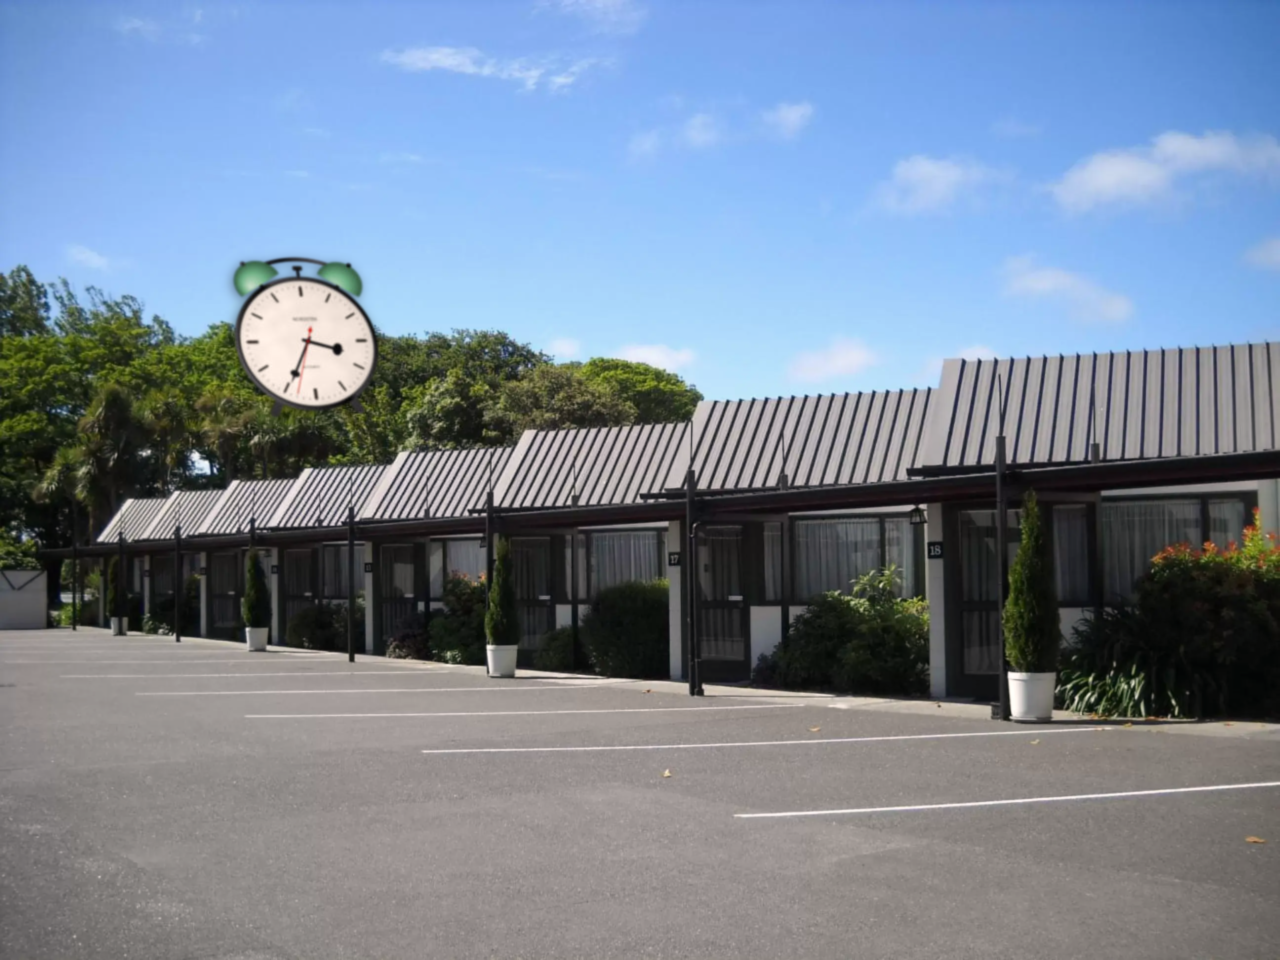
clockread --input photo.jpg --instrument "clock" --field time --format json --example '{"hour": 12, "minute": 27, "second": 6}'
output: {"hour": 3, "minute": 34, "second": 33}
